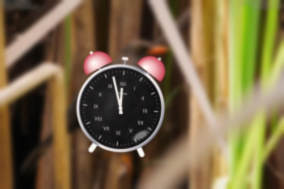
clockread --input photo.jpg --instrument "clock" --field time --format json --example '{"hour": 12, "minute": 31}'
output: {"hour": 11, "minute": 57}
